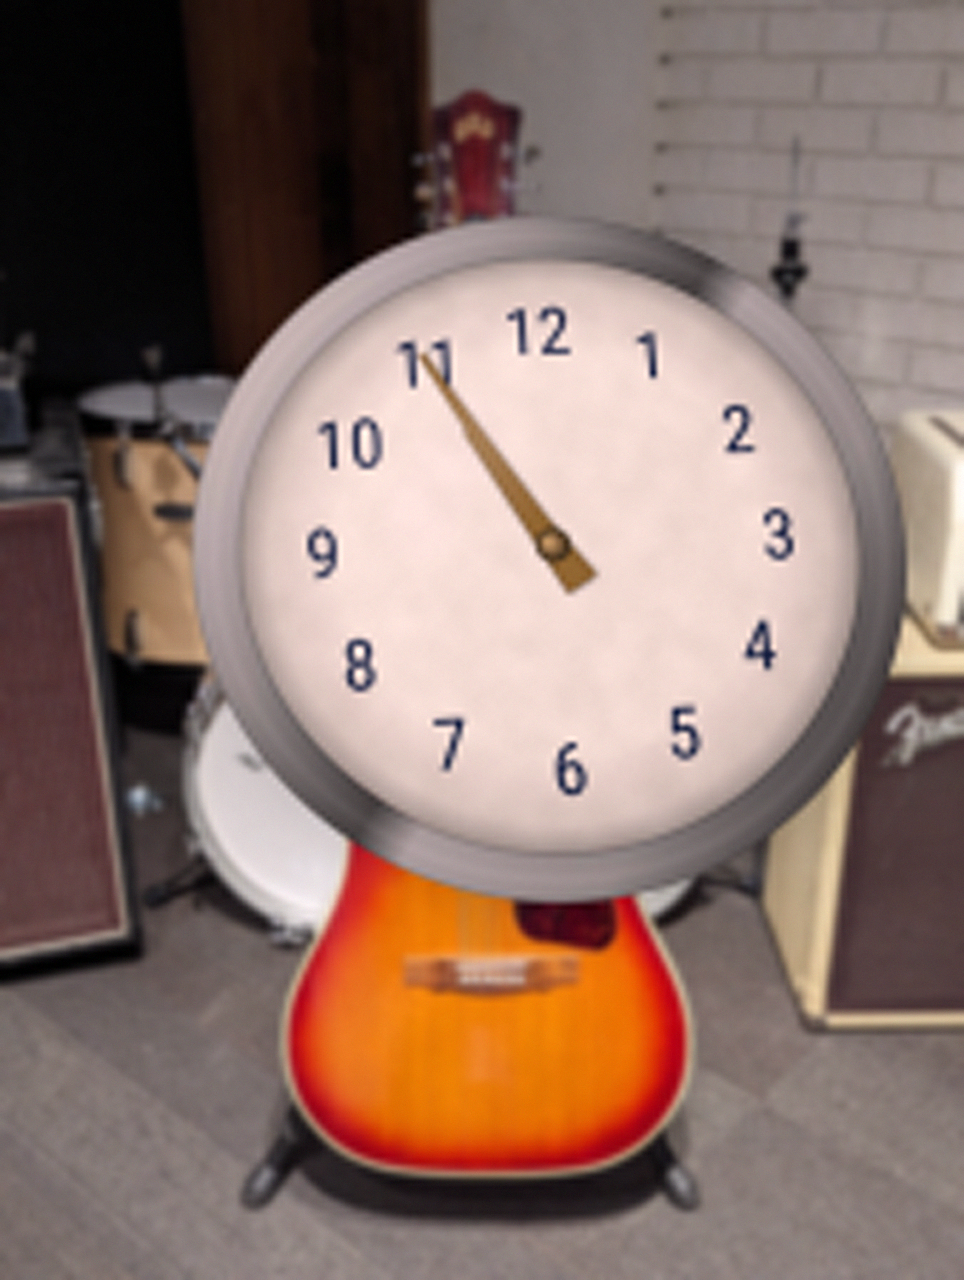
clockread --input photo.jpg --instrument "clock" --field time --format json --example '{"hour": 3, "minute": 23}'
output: {"hour": 10, "minute": 55}
